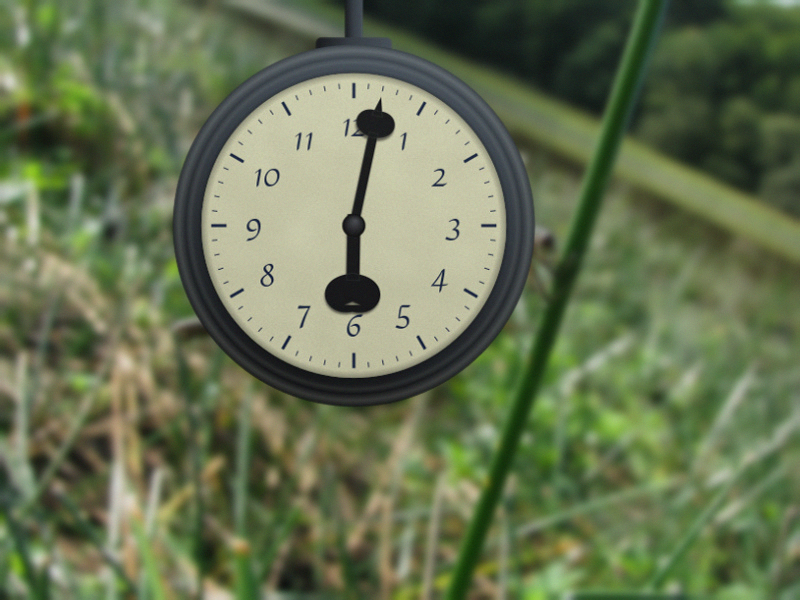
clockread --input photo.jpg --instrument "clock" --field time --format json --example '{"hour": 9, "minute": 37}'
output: {"hour": 6, "minute": 2}
